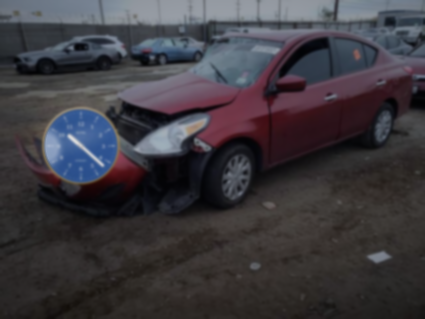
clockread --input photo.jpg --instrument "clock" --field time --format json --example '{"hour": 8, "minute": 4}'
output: {"hour": 10, "minute": 22}
